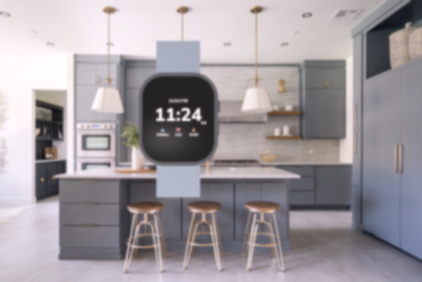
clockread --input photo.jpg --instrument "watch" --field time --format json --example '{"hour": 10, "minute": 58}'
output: {"hour": 11, "minute": 24}
